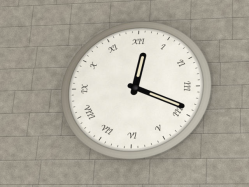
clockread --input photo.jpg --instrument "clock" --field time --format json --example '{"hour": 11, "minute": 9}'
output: {"hour": 12, "minute": 19}
